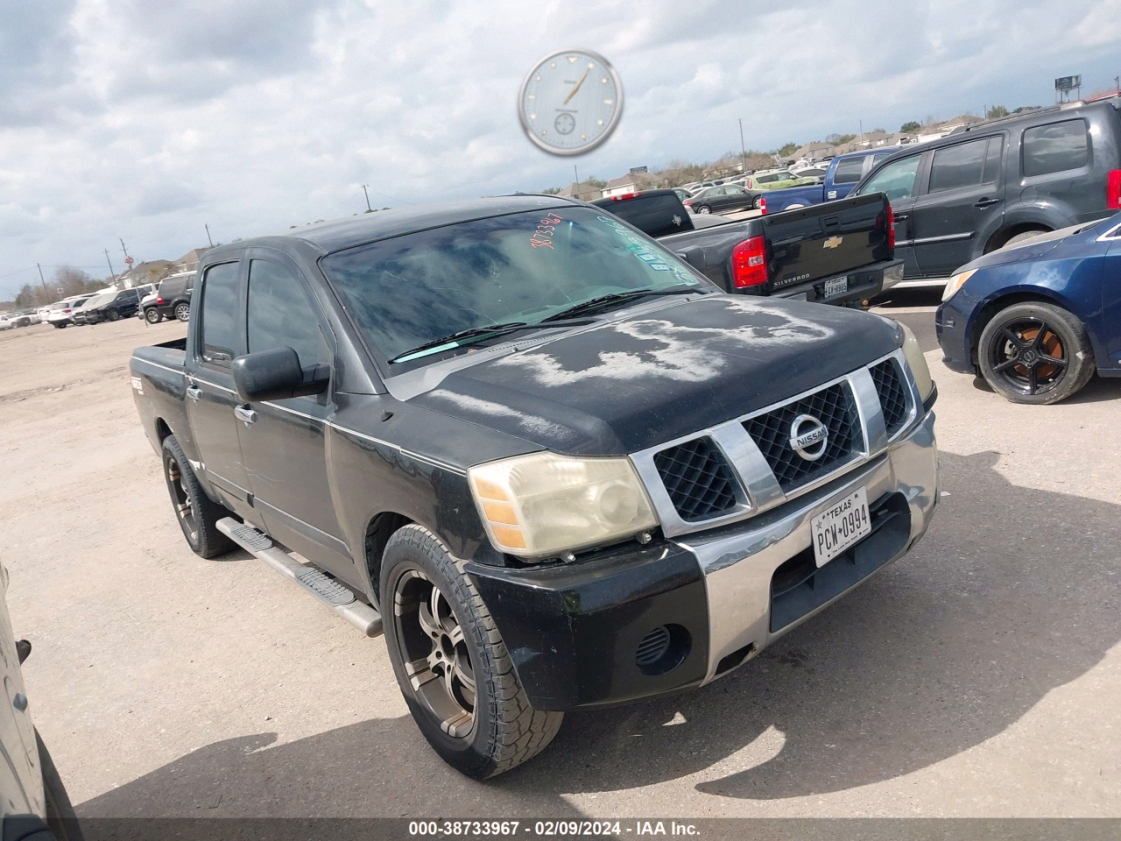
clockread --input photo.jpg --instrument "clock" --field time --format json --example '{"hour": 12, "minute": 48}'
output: {"hour": 1, "minute": 5}
